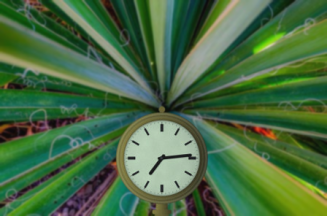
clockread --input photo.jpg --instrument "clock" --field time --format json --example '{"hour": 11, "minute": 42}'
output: {"hour": 7, "minute": 14}
